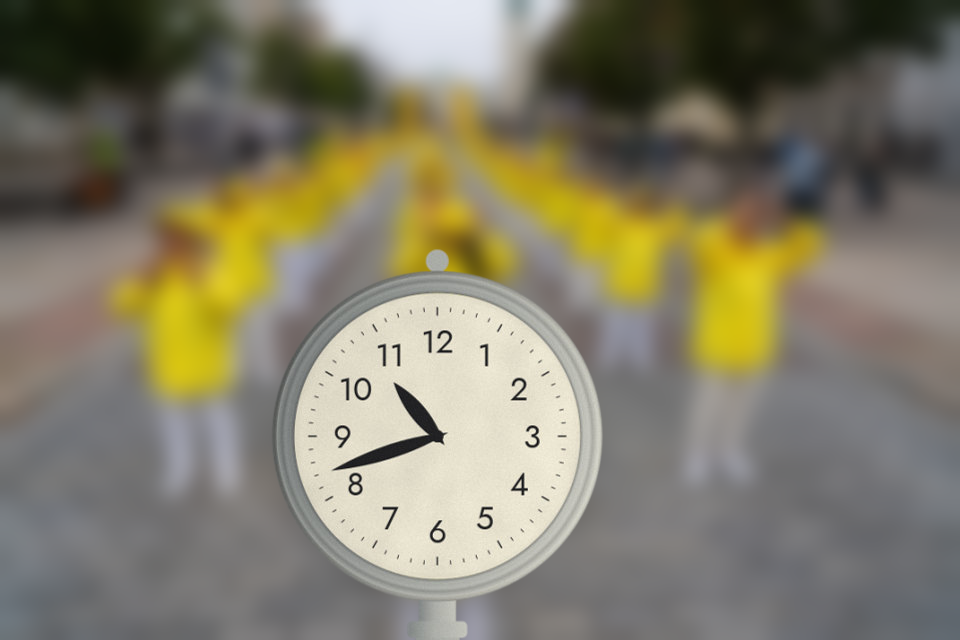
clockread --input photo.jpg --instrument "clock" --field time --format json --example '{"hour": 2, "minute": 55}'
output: {"hour": 10, "minute": 42}
